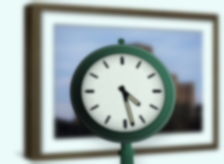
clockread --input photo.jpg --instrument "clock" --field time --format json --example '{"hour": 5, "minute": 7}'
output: {"hour": 4, "minute": 28}
